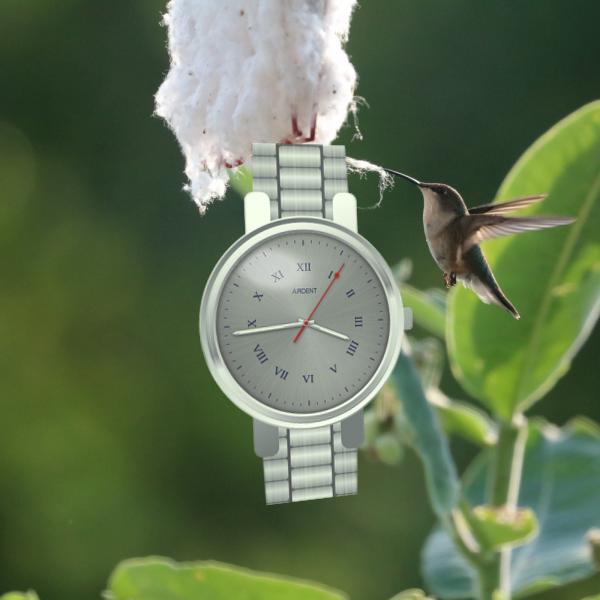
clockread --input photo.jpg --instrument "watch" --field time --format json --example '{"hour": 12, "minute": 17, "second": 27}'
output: {"hour": 3, "minute": 44, "second": 6}
